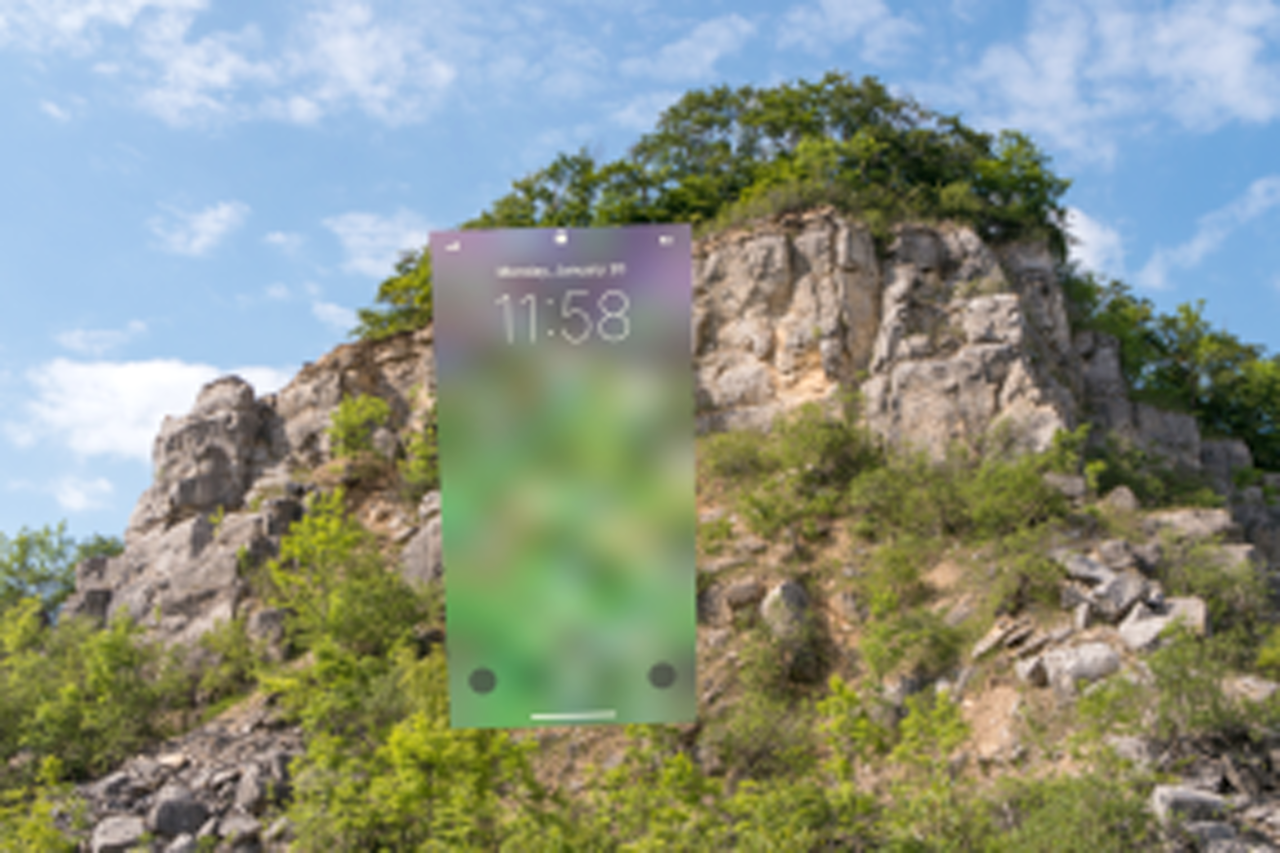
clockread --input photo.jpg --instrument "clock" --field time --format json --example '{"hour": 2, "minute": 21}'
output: {"hour": 11, "minute": 58}
